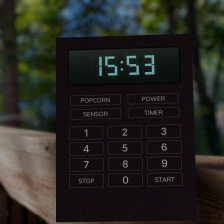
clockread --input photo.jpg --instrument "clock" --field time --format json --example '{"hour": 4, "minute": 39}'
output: {"hour": 15, "minute": 53}
